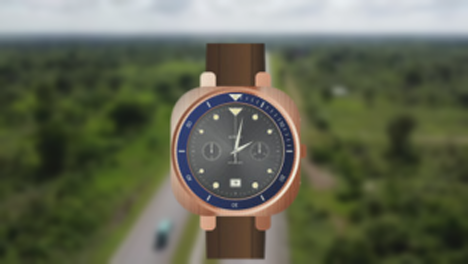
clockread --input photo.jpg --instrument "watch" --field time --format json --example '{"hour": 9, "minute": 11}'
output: {"hour": 2, "minute": 2}
